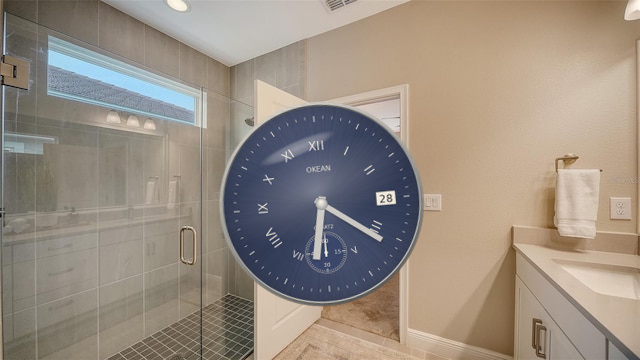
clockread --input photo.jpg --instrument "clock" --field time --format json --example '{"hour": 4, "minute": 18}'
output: {"hour": 6, "minute": 21}
